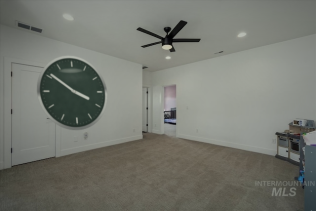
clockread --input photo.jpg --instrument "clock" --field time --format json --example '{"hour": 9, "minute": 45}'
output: {"hour": 3, "minute": 51}
